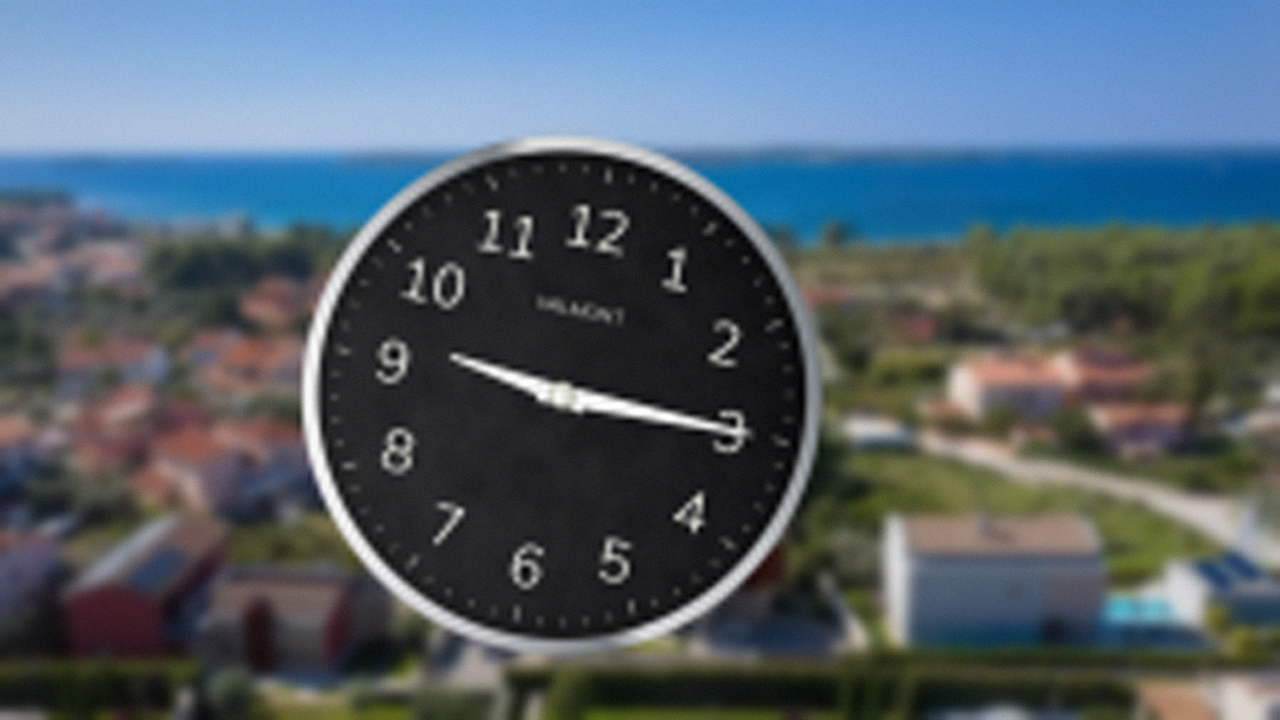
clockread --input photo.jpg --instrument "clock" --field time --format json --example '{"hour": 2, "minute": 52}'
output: {"hour": 9, "minute": 15}
